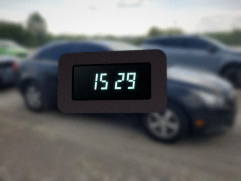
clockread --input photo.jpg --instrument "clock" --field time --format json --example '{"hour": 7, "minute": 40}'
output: {"hour": 15, "minute": 29}
